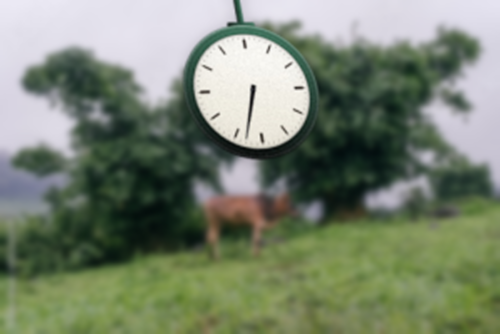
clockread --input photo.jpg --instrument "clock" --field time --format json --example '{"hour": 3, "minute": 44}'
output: {"hour": 6, "minute": 33}
